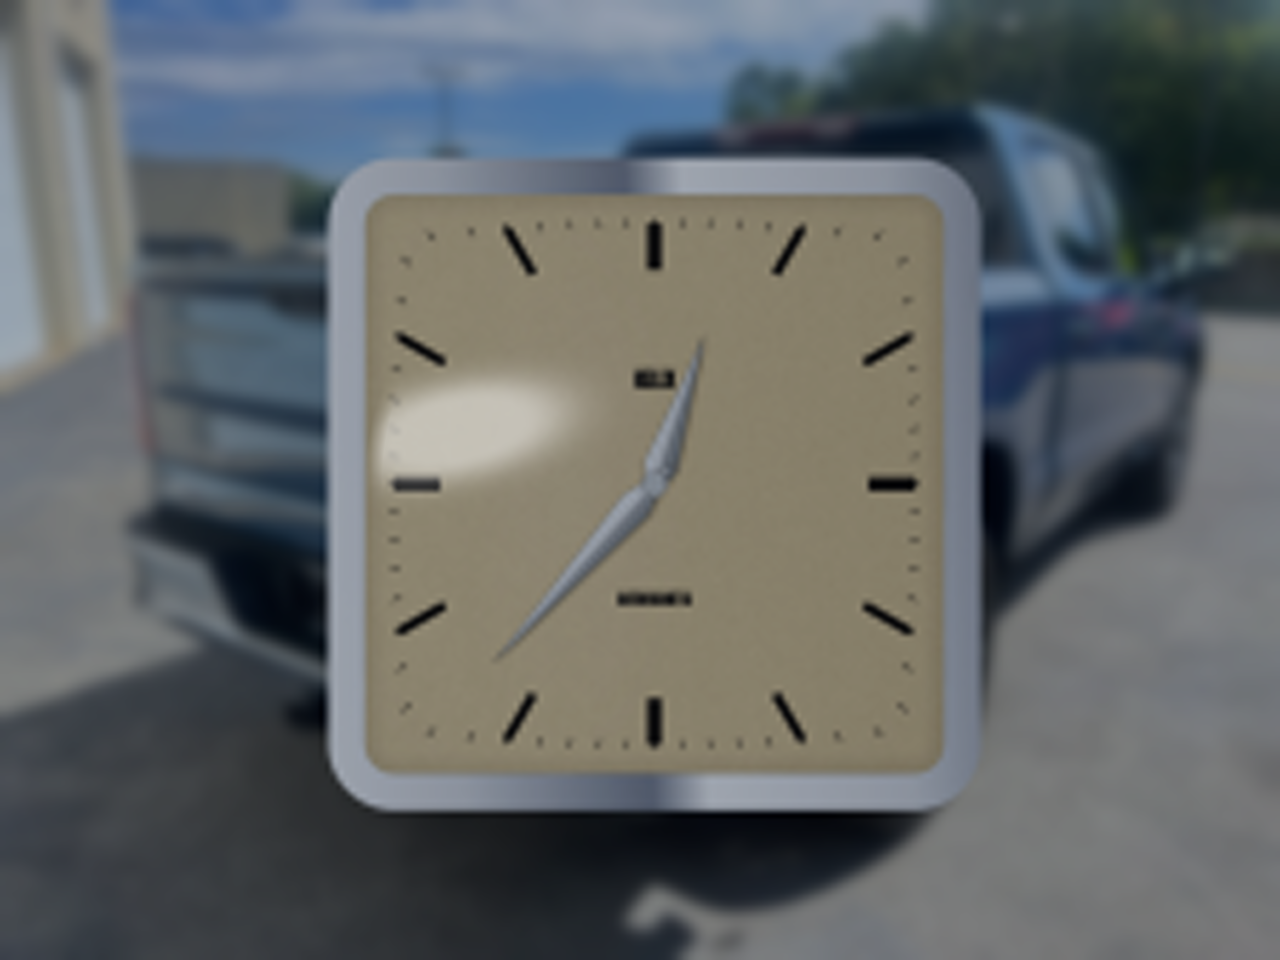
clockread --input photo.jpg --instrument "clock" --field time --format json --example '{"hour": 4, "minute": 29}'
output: {"hour": 12, "minute": 37}
